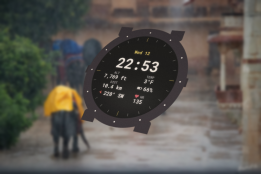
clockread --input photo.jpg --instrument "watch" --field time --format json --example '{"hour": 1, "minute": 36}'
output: {"hour": 22, "minute": 53}
